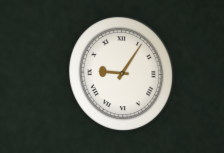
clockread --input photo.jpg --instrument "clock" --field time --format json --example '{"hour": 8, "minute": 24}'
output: {"hour": 9, "minute": 6}
